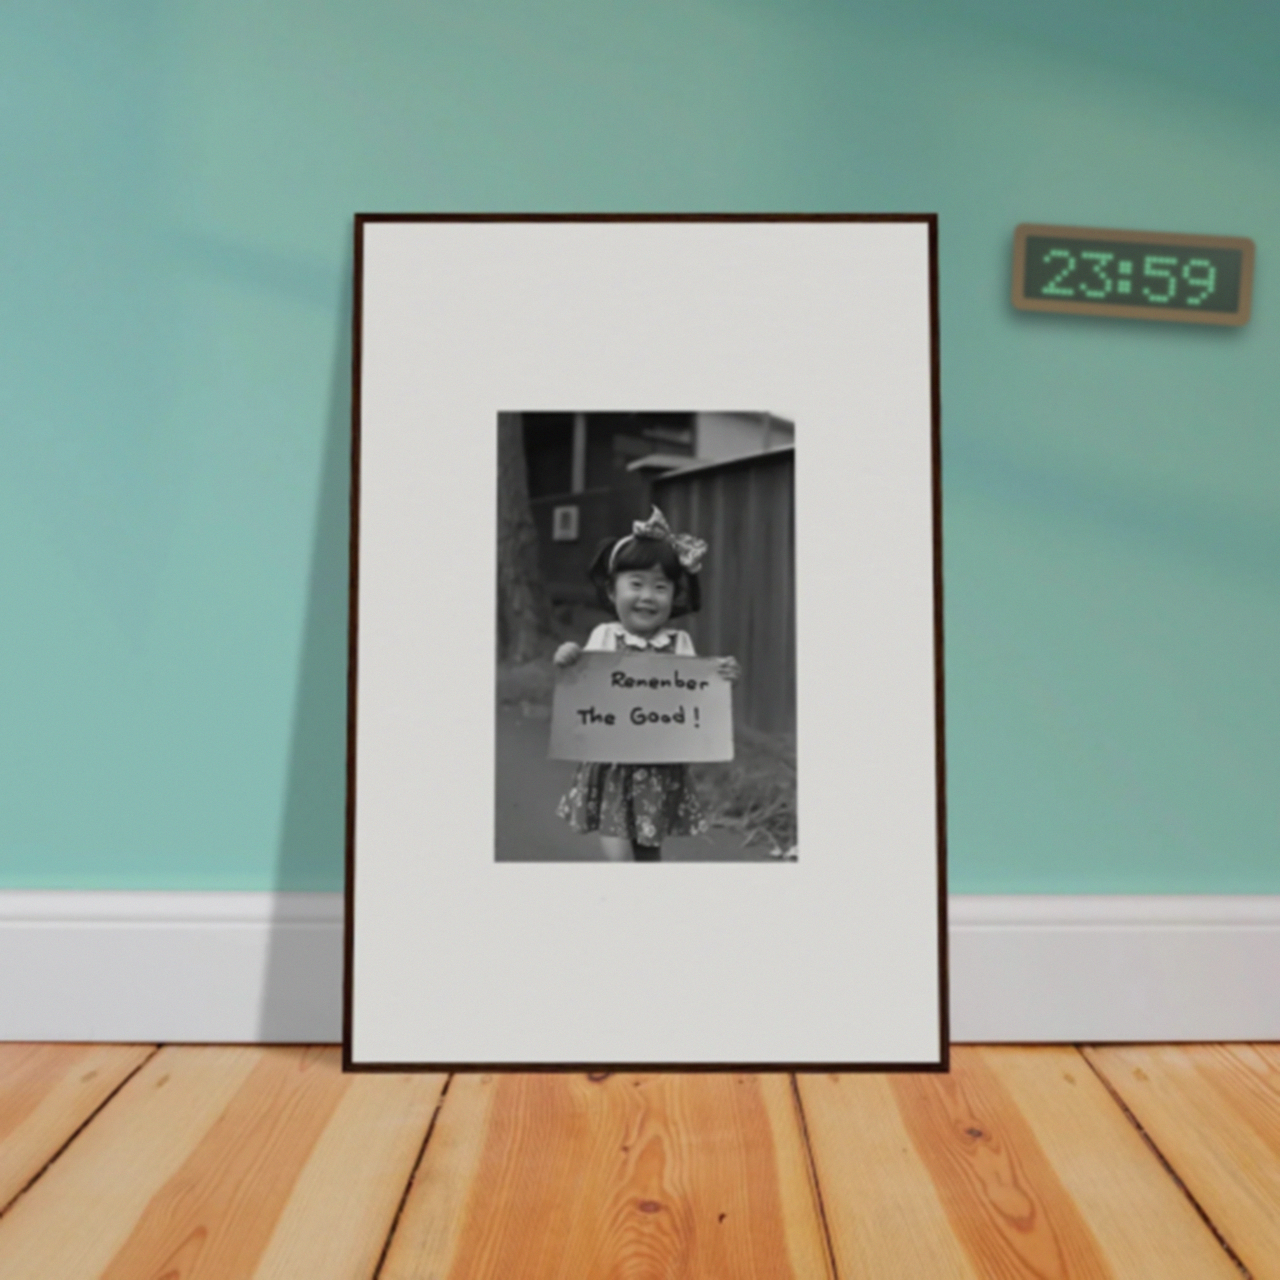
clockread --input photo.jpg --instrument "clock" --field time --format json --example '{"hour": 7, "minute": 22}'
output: {"hour": 23, "minute": 59}
